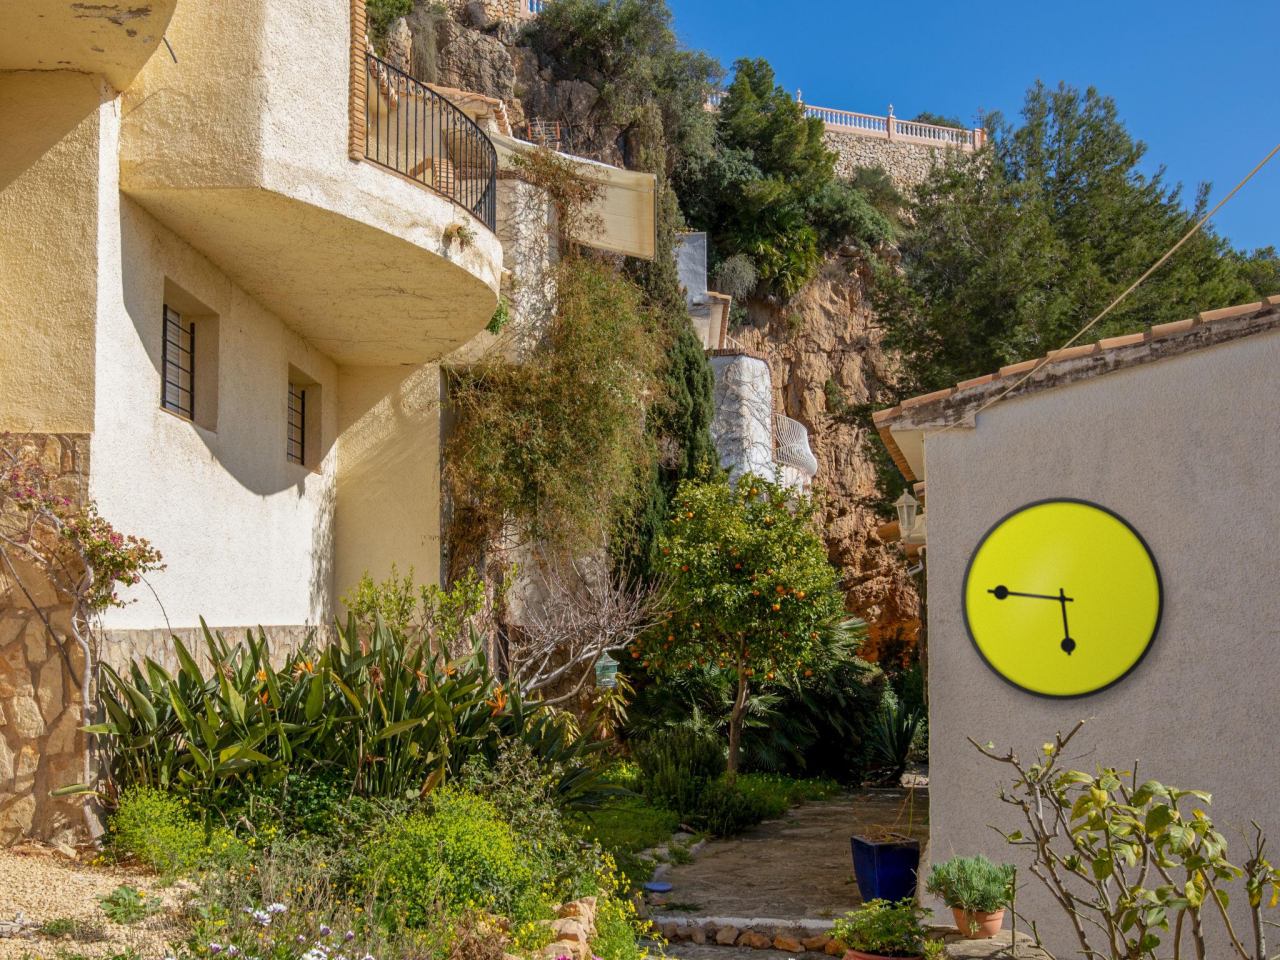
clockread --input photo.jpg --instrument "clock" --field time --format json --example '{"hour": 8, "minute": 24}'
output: {"hour": 5, "minute": 46}
